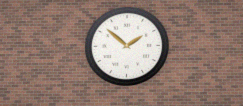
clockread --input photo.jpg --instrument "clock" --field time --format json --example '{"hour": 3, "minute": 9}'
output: {"hour": 1, "minute": 52}
